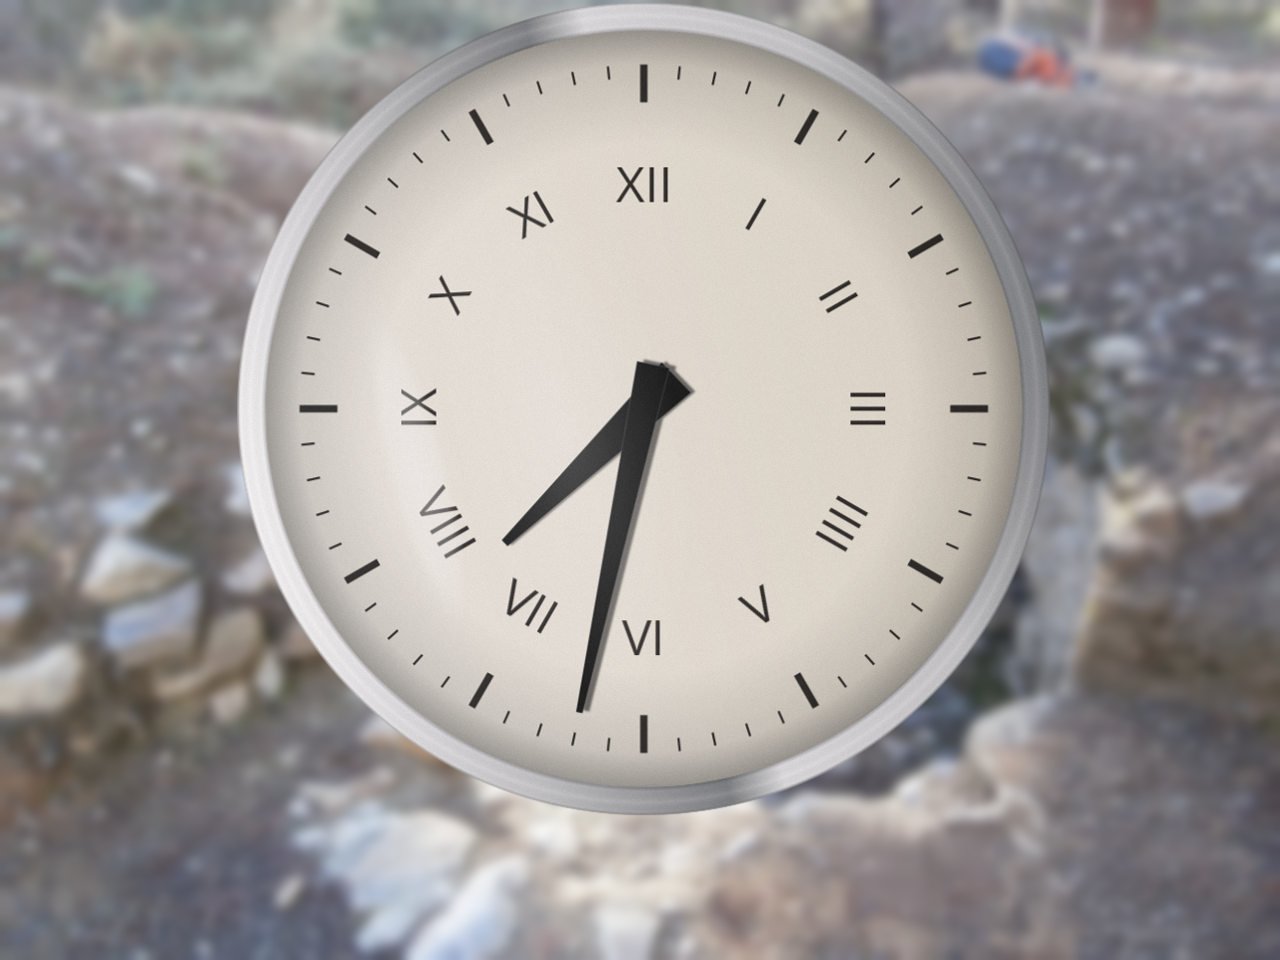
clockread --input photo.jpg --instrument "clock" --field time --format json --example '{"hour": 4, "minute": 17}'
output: {"hour": 7, "minute": 32}
